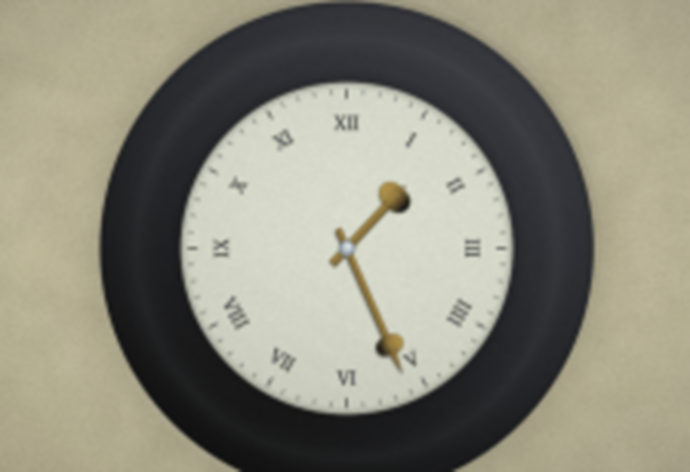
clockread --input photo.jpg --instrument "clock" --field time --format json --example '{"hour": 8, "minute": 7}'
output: {"hour": 1, "minute": 26}
